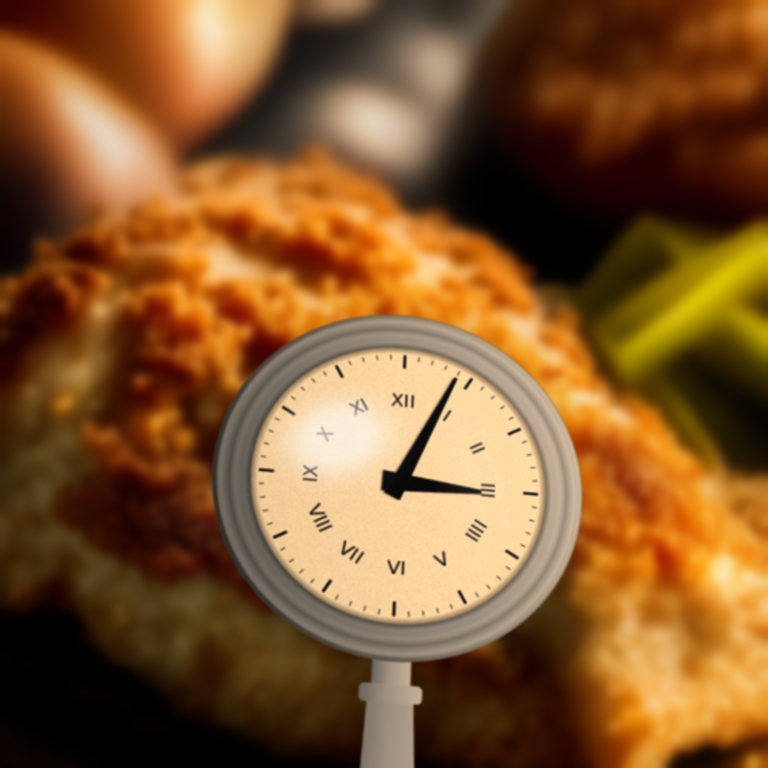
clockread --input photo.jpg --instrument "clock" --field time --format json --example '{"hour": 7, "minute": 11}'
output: {"hour": 3, "minute": 4}
